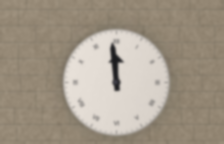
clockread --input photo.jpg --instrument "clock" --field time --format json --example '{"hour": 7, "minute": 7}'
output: {"hour": 11, "minute": 59}
